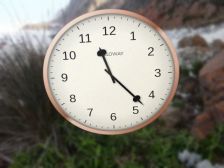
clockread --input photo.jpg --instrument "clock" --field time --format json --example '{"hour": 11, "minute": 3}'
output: {"hour": 11, "minute": 23}
